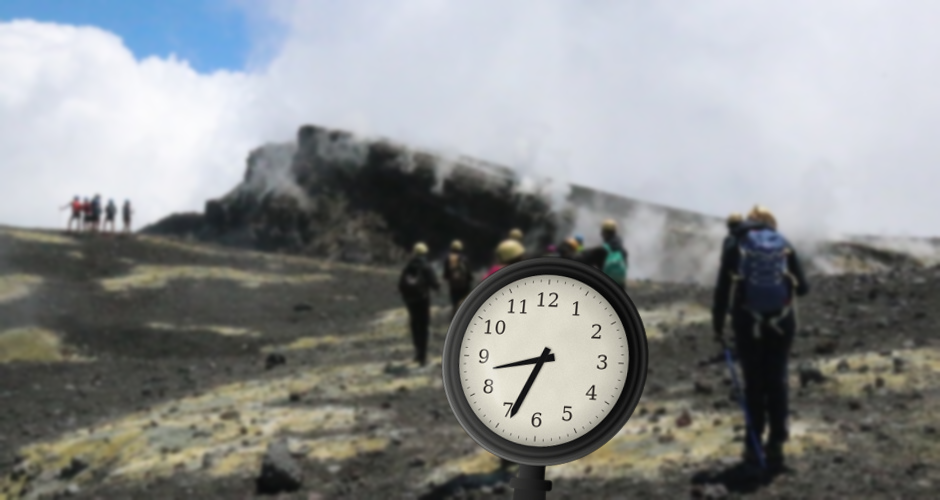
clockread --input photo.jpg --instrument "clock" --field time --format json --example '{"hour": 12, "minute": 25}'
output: {"hour": 8, "minute": 34}
